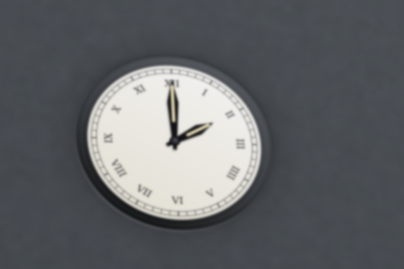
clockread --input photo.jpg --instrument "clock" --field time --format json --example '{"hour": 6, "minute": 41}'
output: {"hour": 2, "minute": 0}
